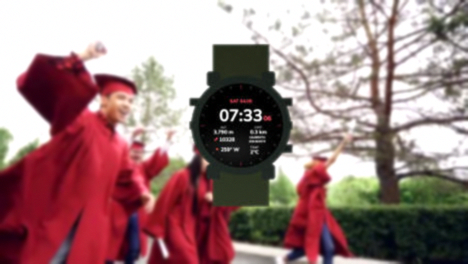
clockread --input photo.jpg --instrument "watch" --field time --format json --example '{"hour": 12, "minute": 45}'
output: {"hour": 7, "minute": 33}
